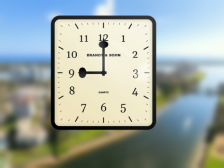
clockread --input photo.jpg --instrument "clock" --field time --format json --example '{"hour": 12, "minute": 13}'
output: {"hour": 9, "minute": 0}
